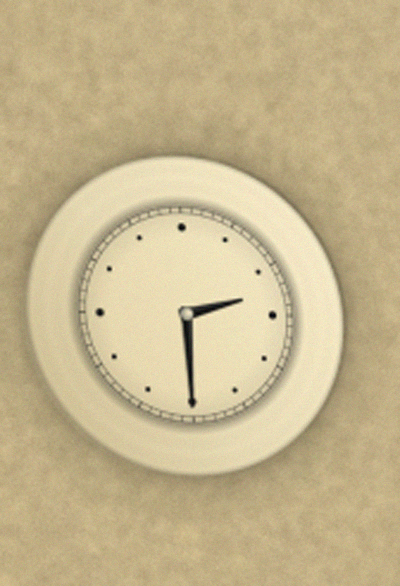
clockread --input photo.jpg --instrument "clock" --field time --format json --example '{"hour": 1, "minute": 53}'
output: {"hour": 2, "minute": 30}
